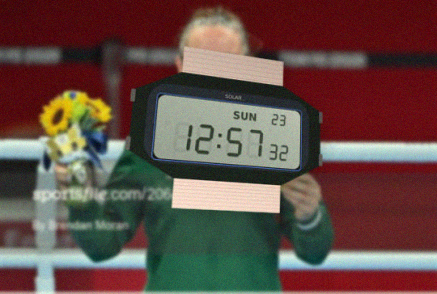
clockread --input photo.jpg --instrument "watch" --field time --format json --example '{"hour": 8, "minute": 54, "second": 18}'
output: {"hour": 12, "minute": 57, "second": 32}
